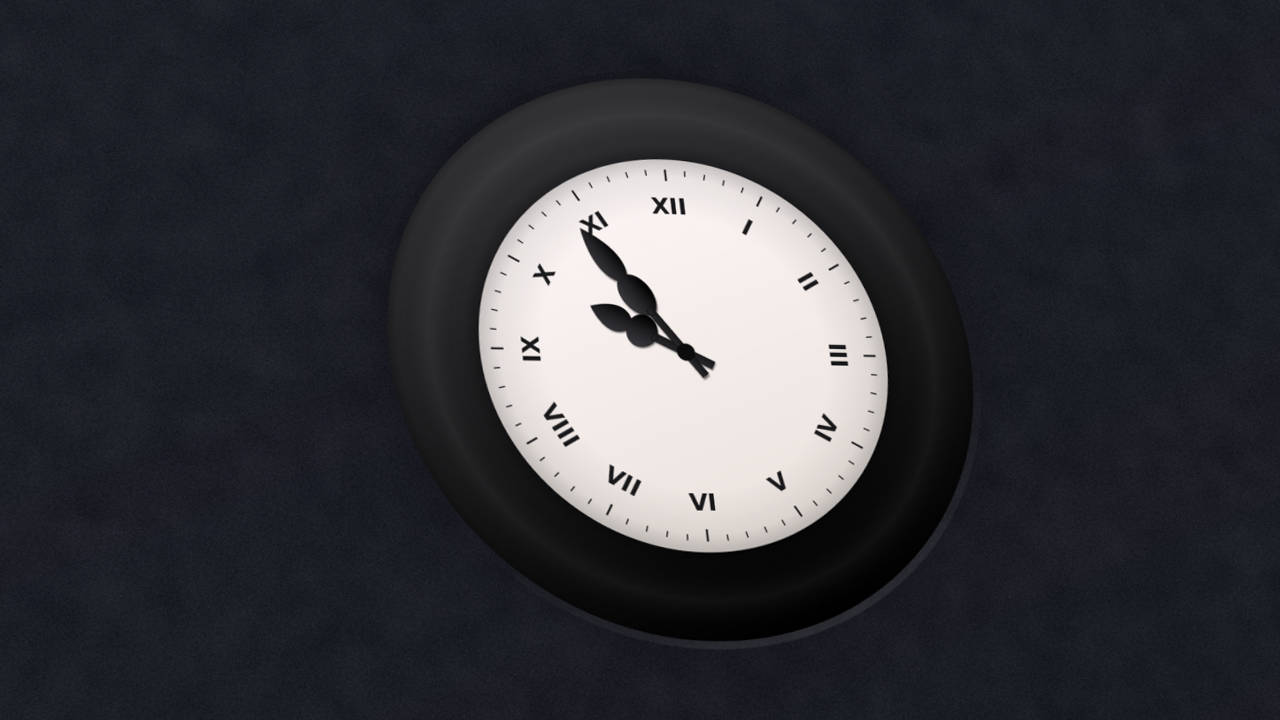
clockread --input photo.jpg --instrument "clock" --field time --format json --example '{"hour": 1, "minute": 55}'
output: {"hour": 9, "minute": 54}
